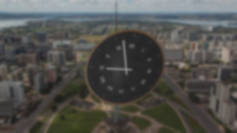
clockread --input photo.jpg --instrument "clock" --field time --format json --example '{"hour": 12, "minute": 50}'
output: {"hour": 8, "minute": 57}
